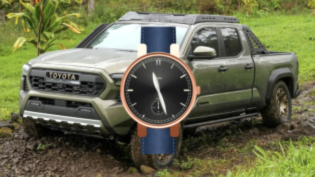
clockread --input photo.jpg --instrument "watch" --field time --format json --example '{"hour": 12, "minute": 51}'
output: {"hour": 11, "minute": 27}
